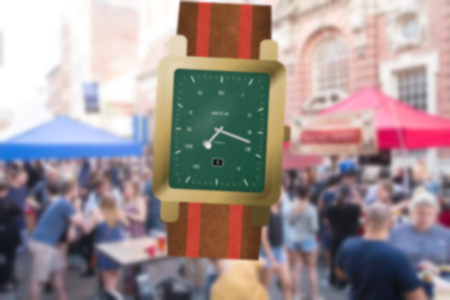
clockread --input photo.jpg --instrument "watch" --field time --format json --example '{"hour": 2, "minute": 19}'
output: {"hour": 7, "minute": 18}
